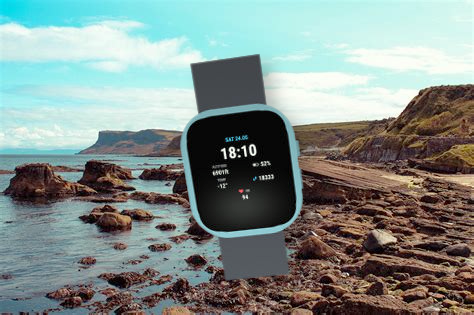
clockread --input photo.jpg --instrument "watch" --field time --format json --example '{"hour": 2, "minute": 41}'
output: {"hour": 18, "minute": 10}
